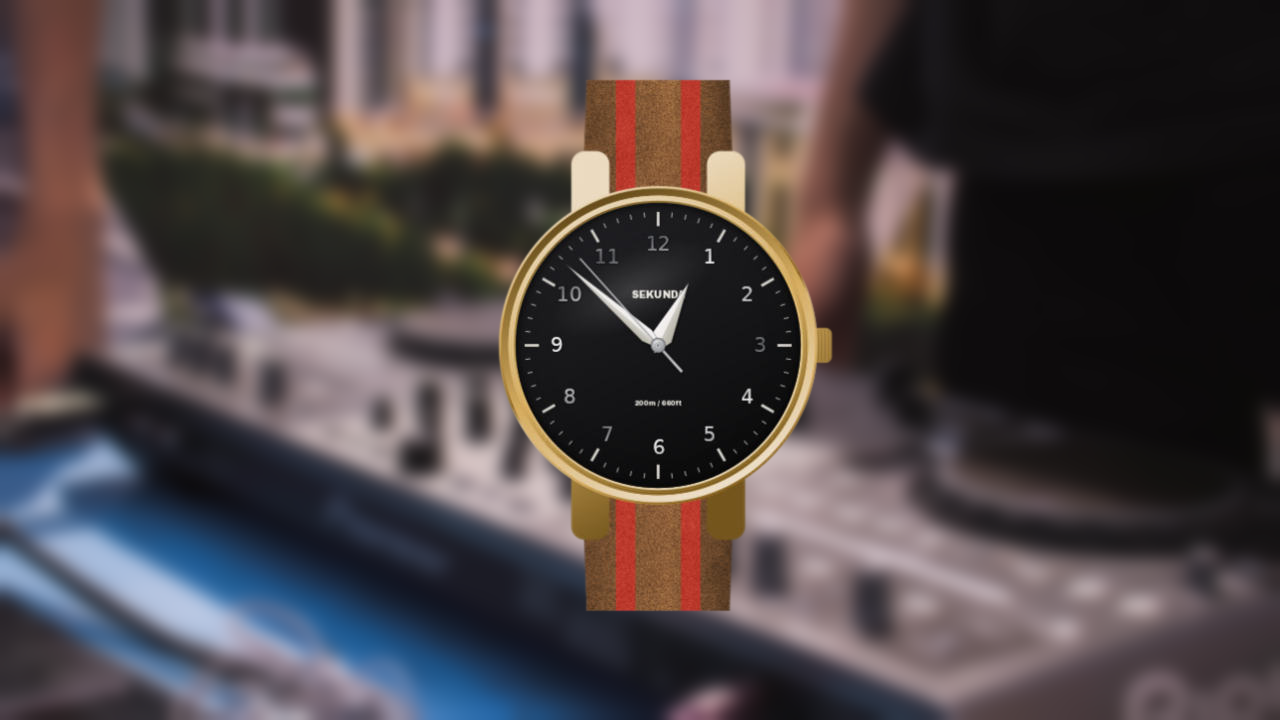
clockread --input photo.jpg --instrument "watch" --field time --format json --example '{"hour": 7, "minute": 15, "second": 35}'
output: {"hour": 12, "minute": 51, "second": 53}
